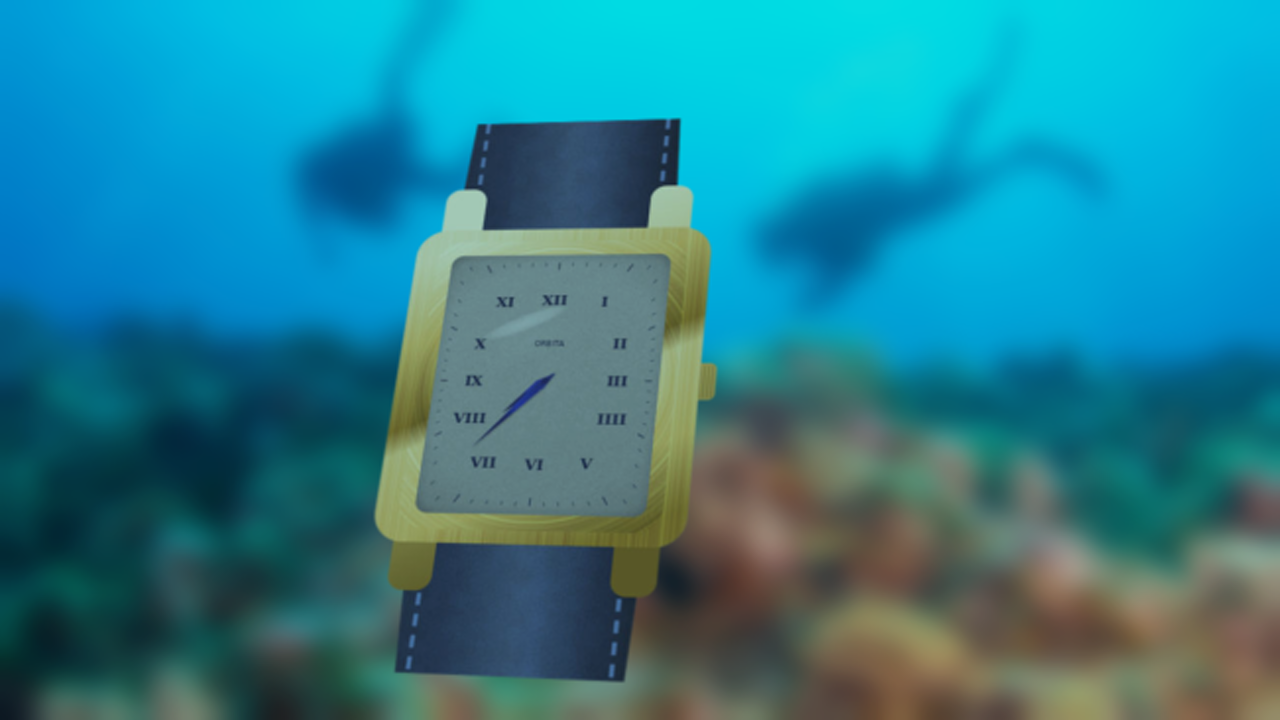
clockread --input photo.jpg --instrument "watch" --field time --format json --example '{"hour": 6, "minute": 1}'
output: {"hour": 7, "minute": 37}
